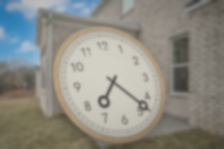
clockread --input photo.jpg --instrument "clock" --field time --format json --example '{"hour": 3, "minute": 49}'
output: {"hour": 7, "minute": 23}
